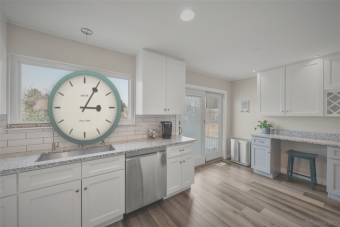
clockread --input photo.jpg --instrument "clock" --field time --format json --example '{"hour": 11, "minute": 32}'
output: {"hour": 3, "minute": 5}
